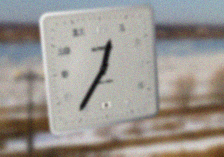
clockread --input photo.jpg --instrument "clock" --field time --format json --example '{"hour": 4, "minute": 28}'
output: {"hour": 12, "minute": 36}
